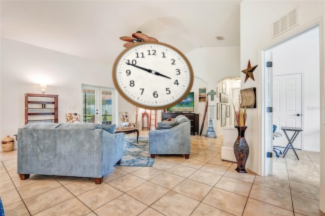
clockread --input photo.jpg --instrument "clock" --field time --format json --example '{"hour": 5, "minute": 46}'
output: {"hour": 3, "minute": 49}
